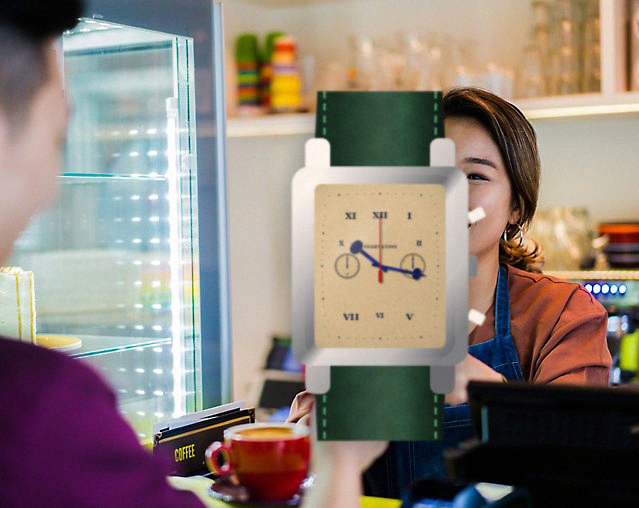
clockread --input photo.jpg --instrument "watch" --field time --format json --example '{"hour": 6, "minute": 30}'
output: {"hour": 10, "minute": 17}
